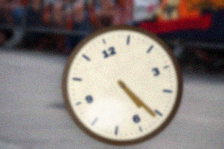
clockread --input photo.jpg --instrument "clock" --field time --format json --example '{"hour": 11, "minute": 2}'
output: {"hour": 5, "minute": 26}
